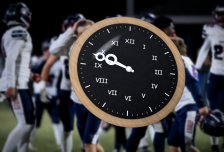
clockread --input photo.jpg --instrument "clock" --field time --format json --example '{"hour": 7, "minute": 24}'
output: {"hour": 9, "minute": 48}
